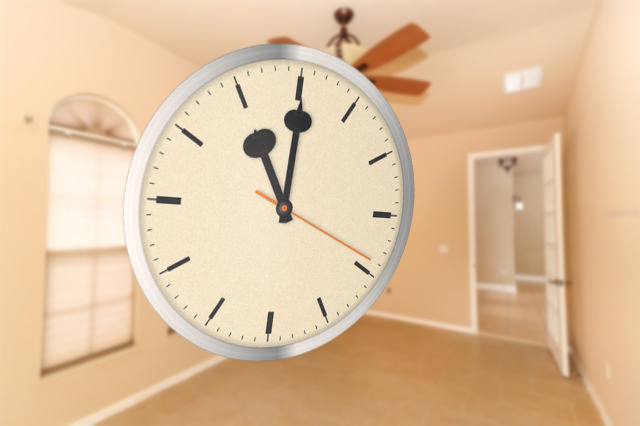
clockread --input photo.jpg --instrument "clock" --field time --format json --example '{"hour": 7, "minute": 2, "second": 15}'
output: {"hour": 11, "minute": 0, "second": 19}
